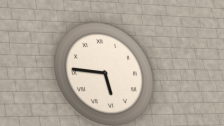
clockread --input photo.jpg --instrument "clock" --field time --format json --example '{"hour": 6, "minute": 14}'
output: {"hour": 5, "minute": 46}
